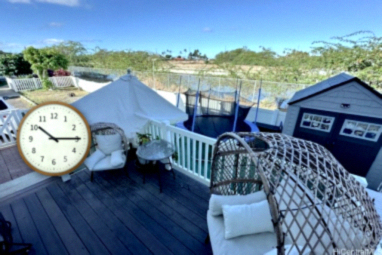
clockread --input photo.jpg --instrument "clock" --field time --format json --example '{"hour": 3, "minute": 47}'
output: {"hour": 10, "minute": 15}
